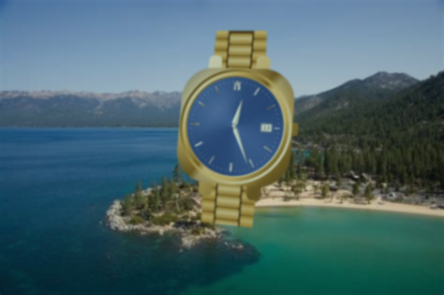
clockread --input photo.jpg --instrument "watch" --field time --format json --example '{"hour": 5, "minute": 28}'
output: {"hour": 12, "minute": 26}
